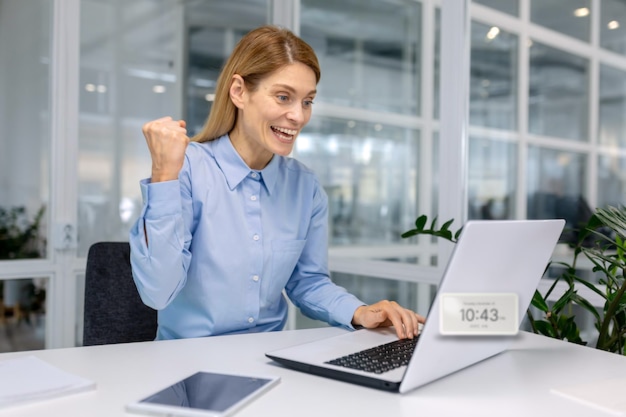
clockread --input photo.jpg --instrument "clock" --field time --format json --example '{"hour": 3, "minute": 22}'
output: {"hour": 10, "minute": 43}
